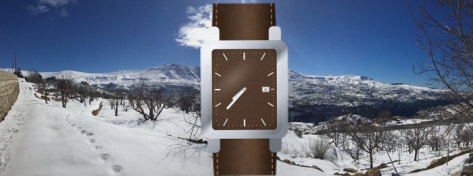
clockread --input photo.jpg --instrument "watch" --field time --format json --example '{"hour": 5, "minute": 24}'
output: {"hour": 7, "minute": 37}
